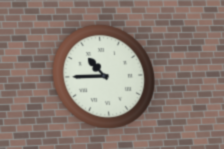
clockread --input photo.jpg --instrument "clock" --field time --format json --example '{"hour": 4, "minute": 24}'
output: {"hour": 10, "minute": 45}
